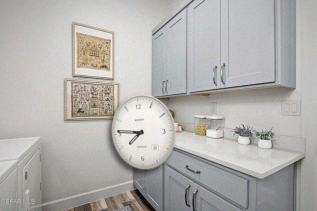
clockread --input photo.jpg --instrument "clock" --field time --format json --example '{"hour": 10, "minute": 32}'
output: {"hour": 7, "minute": 46}
